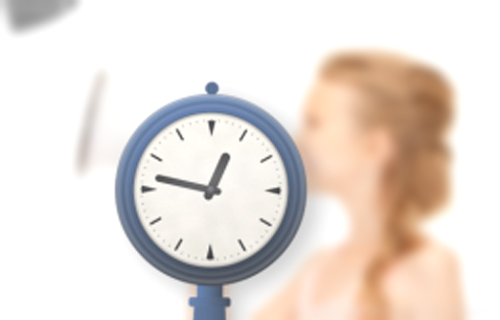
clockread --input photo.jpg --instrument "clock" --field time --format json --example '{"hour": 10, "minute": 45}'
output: {"hour": 12, "minute": 47}
